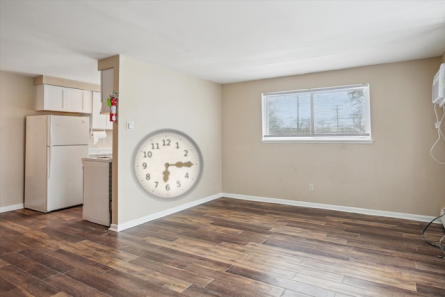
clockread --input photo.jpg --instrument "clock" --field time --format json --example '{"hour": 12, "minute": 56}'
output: {"hour": 6, "minute": 15}
